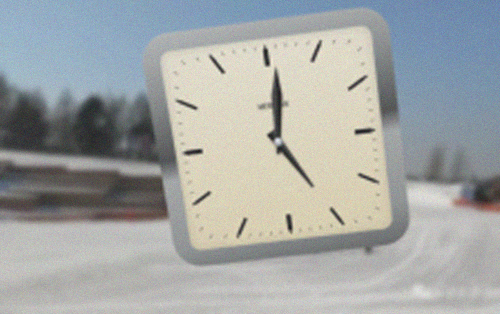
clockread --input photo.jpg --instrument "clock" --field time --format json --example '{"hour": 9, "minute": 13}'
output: {"hour": 5, "minute": 1}
